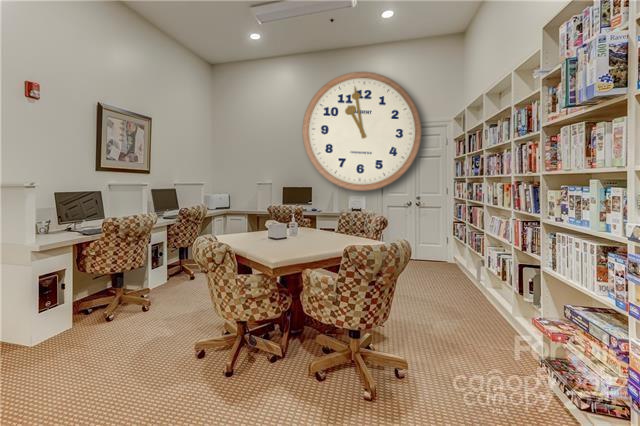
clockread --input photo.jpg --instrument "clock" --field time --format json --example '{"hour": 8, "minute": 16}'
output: {"hour": 10, "minute": 58}
